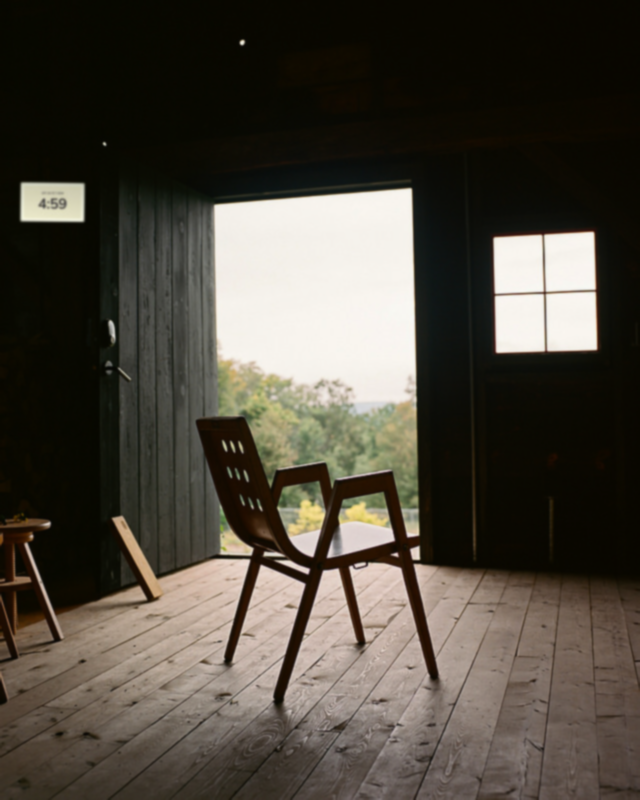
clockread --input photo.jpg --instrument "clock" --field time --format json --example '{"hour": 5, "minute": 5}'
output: {"hour": 4, "minute": 59}
